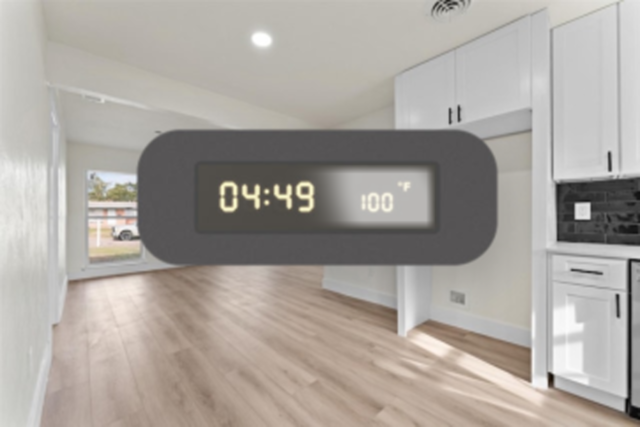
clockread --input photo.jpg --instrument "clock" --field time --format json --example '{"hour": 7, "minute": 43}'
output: {"hour": 4, "minute": 49}
